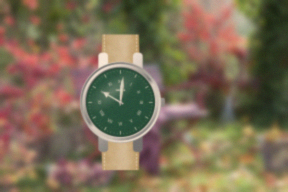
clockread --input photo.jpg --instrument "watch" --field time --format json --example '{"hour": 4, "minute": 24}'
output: {"hour": 10, "minute": 1}
